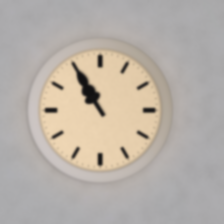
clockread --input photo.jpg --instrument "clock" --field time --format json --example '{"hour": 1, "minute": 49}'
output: {"hour": 10, "minute": 55}
